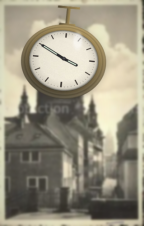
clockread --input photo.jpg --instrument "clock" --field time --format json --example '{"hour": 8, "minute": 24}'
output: {"hour": 3, "minute": 50}
